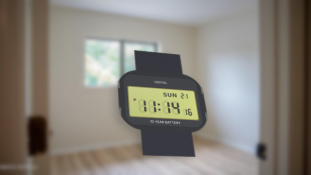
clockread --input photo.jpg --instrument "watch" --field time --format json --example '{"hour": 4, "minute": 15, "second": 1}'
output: {"hour": 11, "minute": 14, "second": 16}
